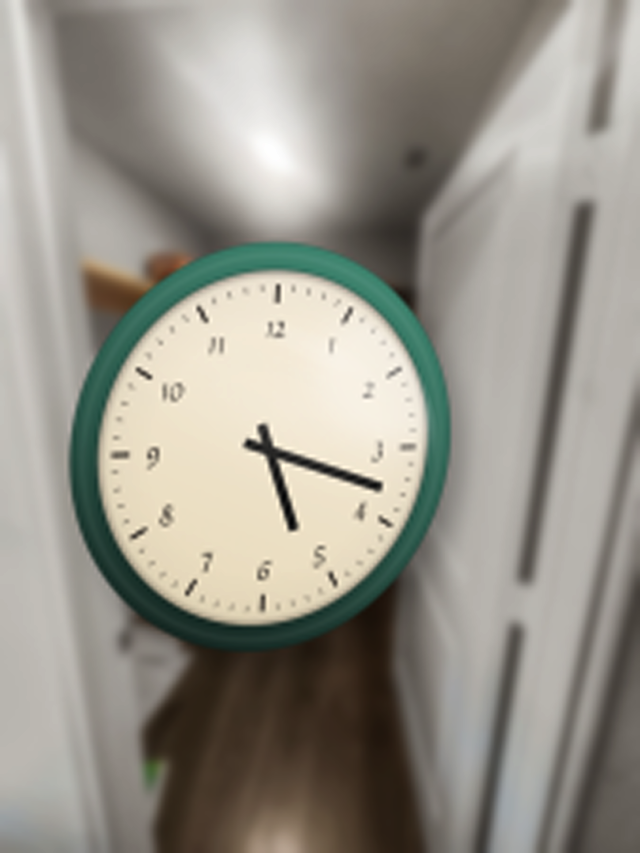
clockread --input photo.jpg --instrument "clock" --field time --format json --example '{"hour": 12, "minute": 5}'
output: {"hour": 5, "minute": 18}
